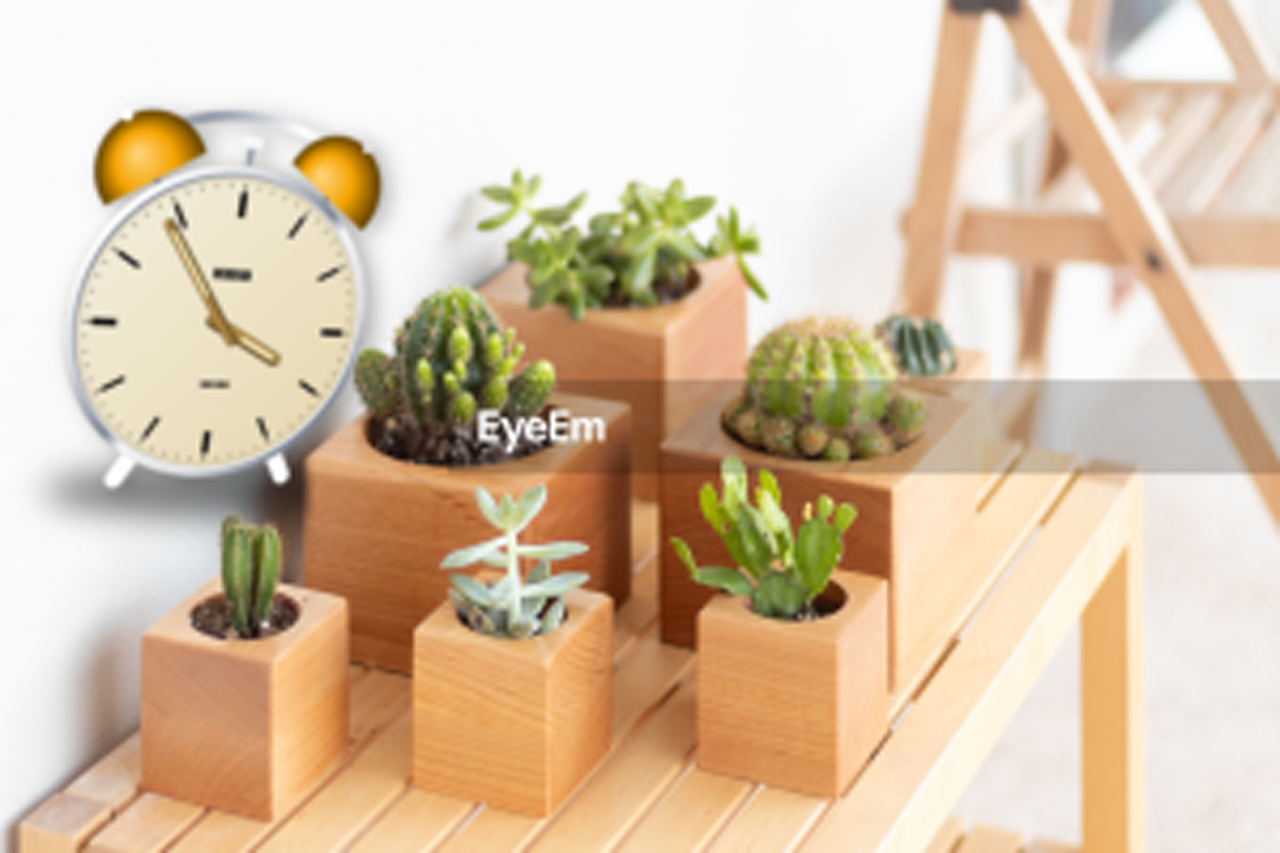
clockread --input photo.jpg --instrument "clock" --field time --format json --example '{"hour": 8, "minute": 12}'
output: {"hour": 3, "minute": 54}
